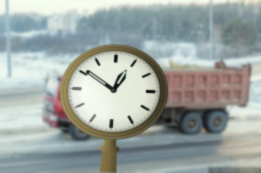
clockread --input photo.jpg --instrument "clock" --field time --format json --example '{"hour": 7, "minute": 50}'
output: {"hour": 12, "minute": 51}
